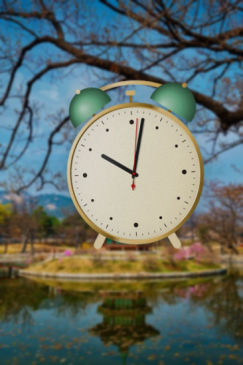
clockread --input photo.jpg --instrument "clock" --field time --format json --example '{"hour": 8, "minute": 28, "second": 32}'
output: {"hour": 10, "minute": 2, "second": 1}
